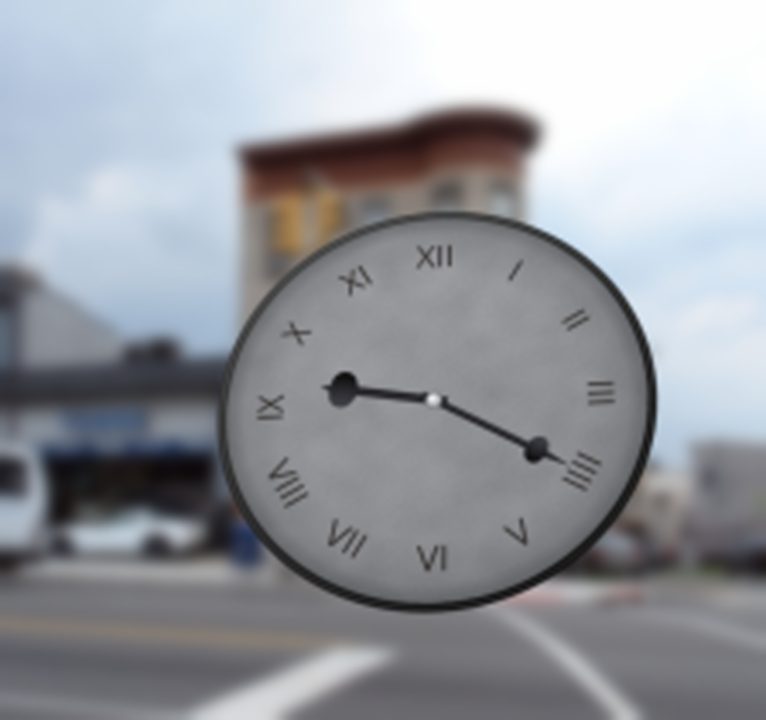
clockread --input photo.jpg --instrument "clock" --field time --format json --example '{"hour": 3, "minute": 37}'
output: {"hour": 9, "minute": 20}
